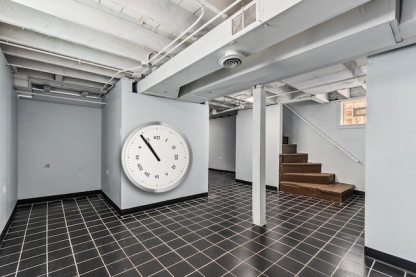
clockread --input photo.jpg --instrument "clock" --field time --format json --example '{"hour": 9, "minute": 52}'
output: {"hour": 10, "minute": 54}
